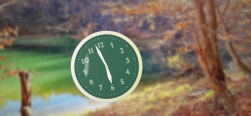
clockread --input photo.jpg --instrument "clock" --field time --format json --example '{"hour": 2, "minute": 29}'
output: {"hour": 5, "minute": 58}
